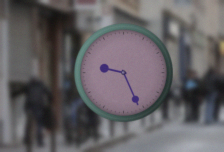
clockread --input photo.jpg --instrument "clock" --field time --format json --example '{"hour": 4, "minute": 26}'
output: {"hour": 9, "minute": 26}
